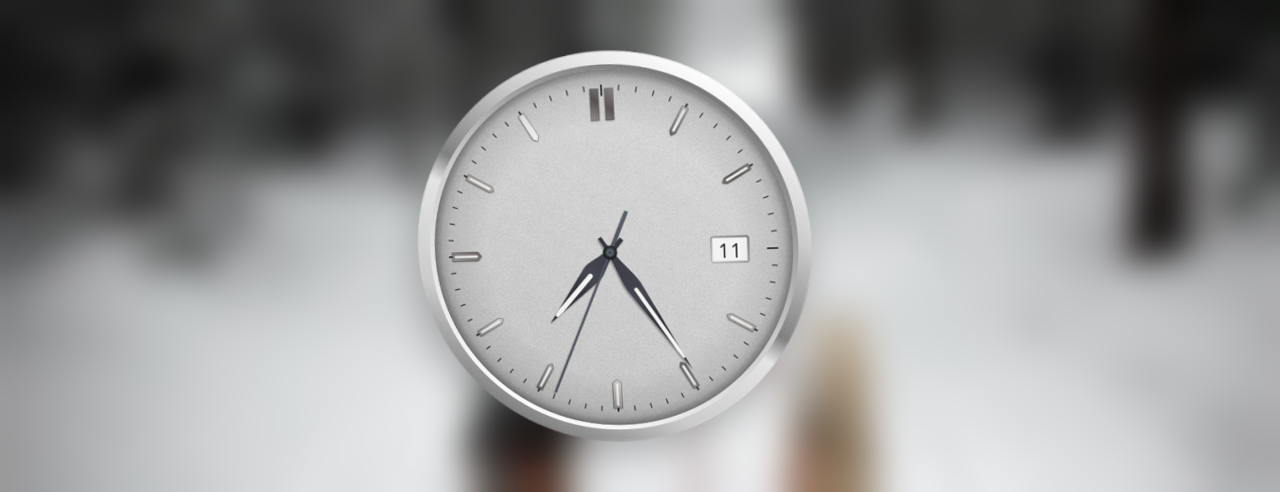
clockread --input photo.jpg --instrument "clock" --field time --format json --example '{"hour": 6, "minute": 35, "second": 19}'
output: {"hour": 7, "minute": 24, "second": 34}
